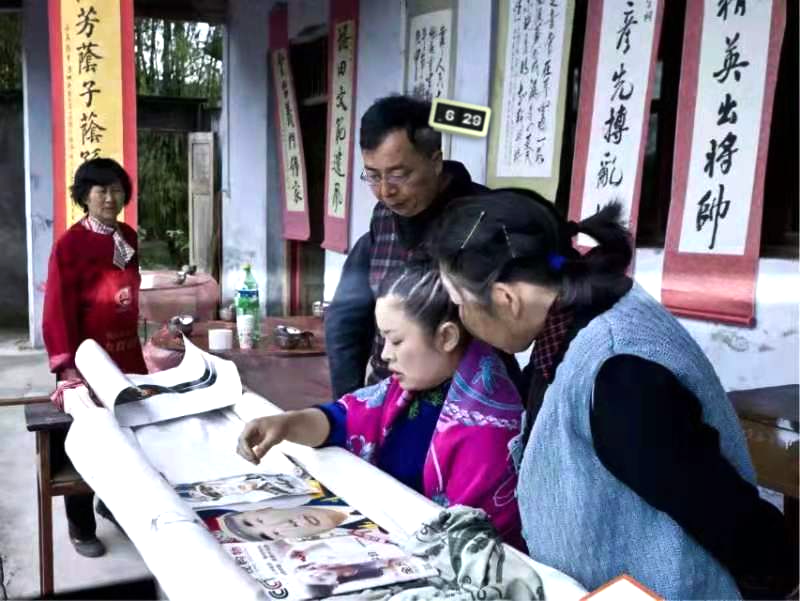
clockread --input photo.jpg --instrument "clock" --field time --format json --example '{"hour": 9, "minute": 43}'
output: {"hour": 6, "minute": 29}
